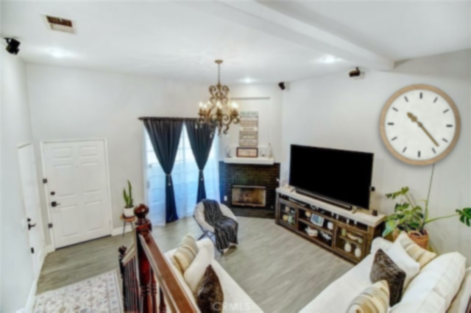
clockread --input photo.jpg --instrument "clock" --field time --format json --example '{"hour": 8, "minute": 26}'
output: {"hour": 10, "minute": 23}
